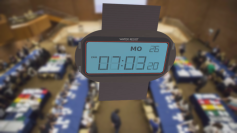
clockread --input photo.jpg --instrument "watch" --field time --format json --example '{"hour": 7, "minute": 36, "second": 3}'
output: {"hour": 7, "minute": 3, "second": 20}
